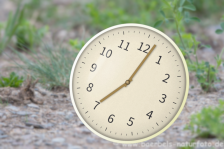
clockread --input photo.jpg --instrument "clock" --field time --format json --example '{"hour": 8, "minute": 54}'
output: {"hour": 7, "minute": 2}
